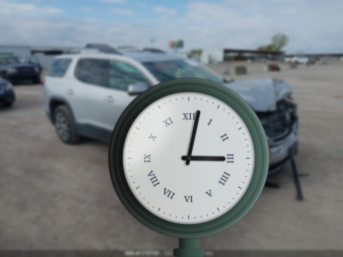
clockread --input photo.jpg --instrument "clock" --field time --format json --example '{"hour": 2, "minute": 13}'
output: {"hour": 3, "minute": 2}
